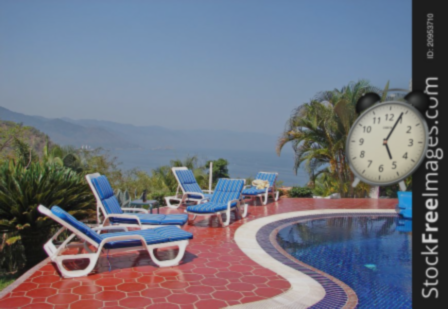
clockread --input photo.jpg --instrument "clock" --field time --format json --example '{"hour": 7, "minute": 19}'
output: {"hour": 5, "minute": 4}
